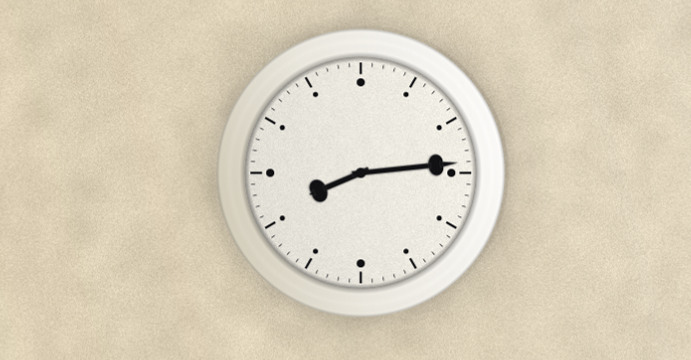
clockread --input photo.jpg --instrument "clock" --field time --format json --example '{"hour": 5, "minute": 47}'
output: {"hour": 8, "minute": 14}
